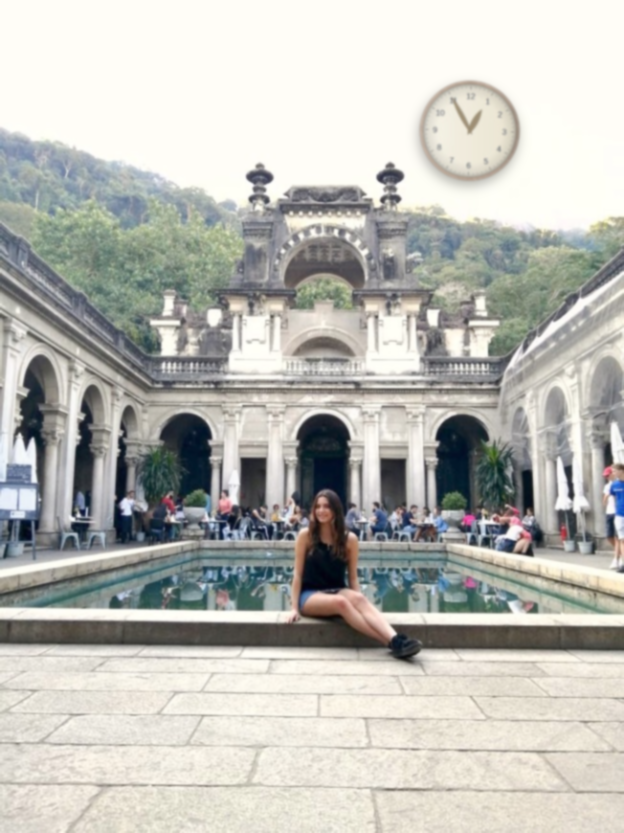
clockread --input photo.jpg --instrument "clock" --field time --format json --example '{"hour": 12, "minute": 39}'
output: {"hour": 12, "minute": 55}
